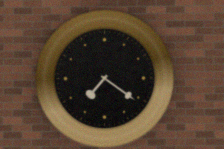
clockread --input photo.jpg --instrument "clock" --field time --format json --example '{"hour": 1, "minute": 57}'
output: {"hour": 7, "minute": 21}
